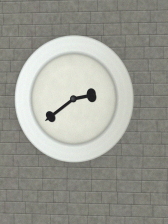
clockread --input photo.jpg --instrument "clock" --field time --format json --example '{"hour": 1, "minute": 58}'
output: {"hour": 2, "minute": 39}
